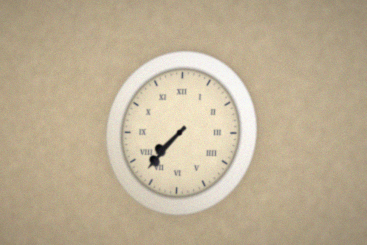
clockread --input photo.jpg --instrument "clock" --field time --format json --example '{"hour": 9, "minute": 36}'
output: {"hour": 7, "minute": 37}
